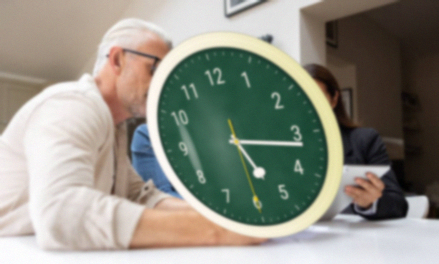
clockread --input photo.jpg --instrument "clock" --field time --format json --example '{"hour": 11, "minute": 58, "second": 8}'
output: {"hour": 5, "minute": 16, "second": 30}
